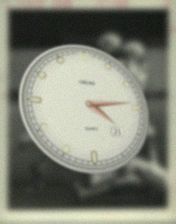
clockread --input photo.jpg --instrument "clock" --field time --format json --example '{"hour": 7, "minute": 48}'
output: {"hour": 4, "minute": 14}
